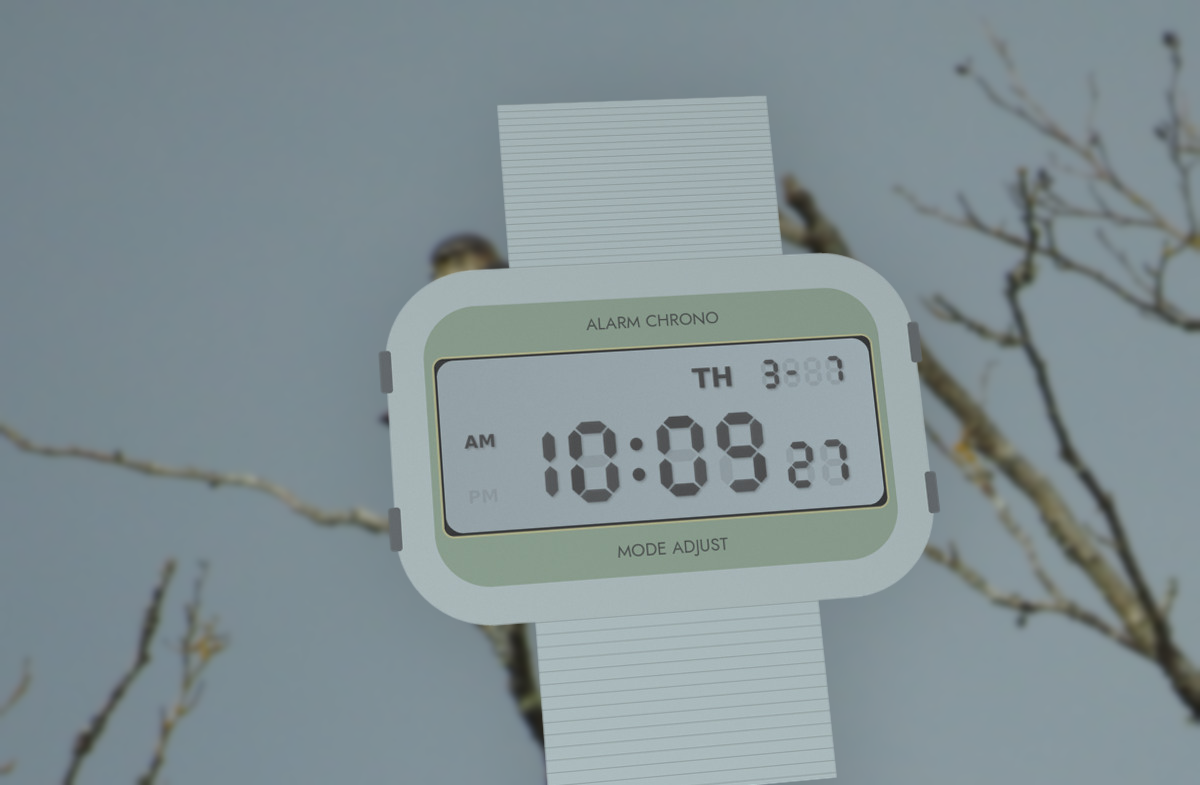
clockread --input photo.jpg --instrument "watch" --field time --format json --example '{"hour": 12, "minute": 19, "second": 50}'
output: {"hour": 10, "minute": 9, "second": 27}
